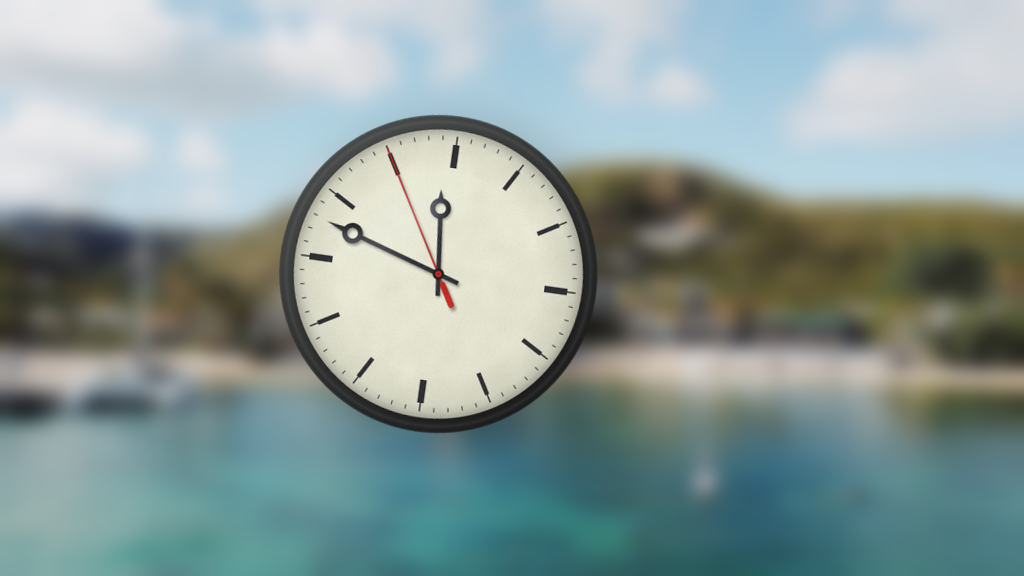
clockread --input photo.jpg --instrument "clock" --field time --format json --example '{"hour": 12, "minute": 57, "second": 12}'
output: {"hour": 11, "minute": 47, "second": 55}
